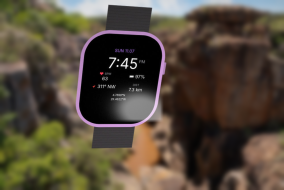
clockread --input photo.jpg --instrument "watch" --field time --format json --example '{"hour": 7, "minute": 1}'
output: {"hour": 7, "minute": 45}
